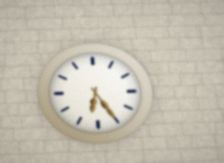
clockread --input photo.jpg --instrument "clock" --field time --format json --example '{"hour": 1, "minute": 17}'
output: {"hour": 6, "minute": 25}
